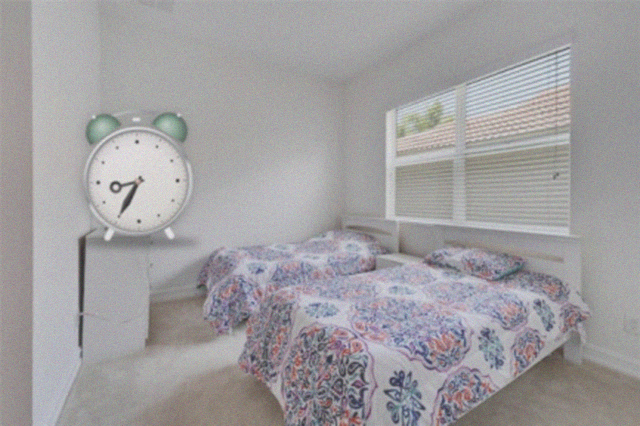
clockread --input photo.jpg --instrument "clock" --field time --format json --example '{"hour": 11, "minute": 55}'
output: {"hour": 8, "minute": 35}
